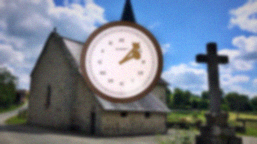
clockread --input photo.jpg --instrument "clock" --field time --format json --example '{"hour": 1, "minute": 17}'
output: {"hour": 2, "minute": 7}
